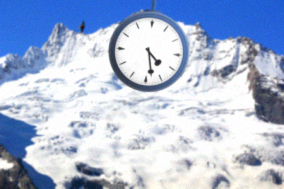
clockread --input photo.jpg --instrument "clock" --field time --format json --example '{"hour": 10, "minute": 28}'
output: {"hour": 4, "minute": 28}
